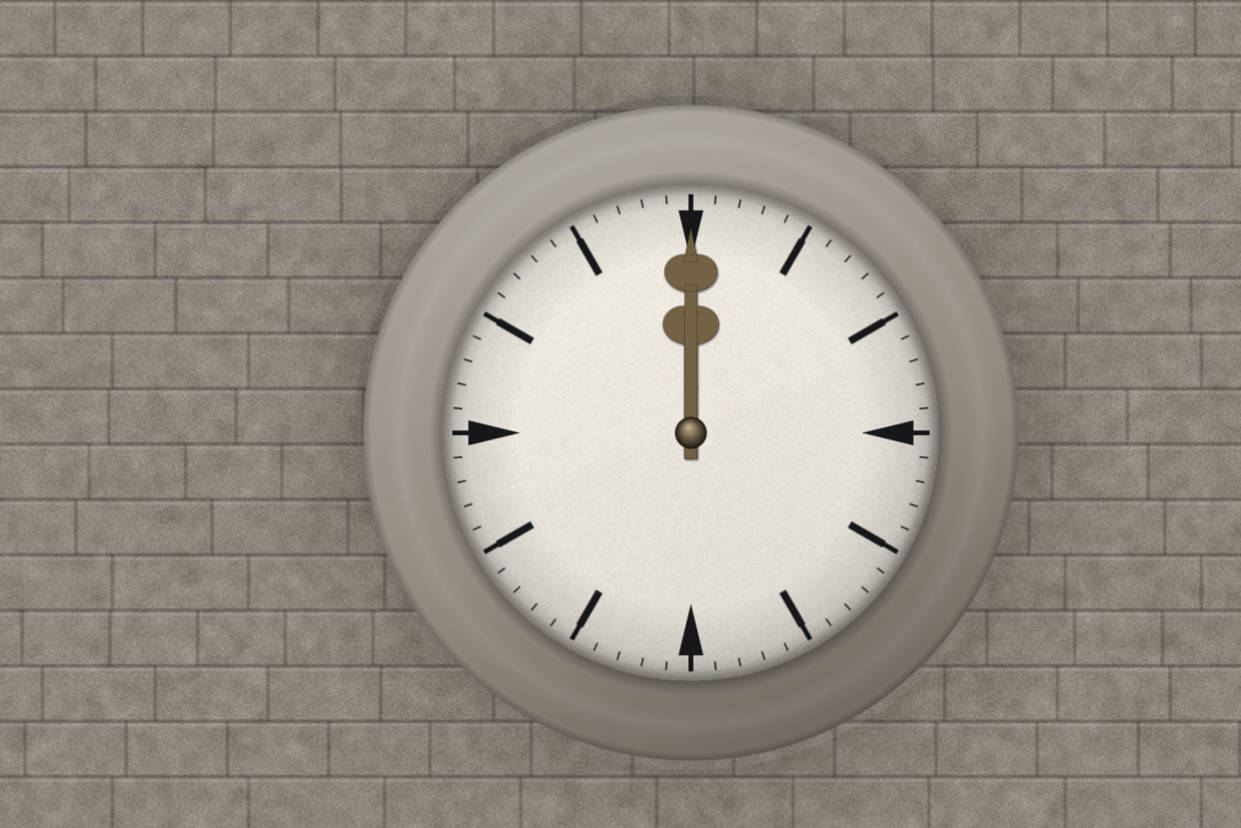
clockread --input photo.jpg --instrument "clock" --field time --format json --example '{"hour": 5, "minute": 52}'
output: {"hour": 12, "minute": 0}
